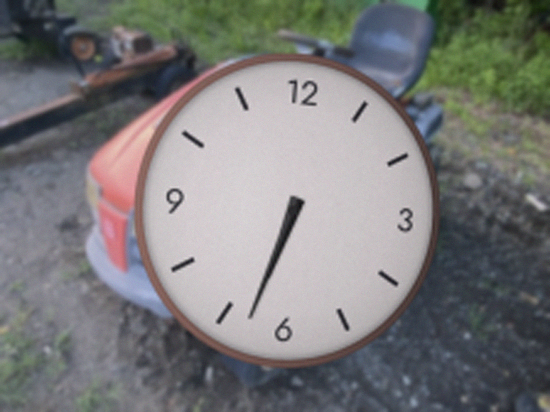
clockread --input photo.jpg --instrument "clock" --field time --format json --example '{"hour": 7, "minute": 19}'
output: {"hour": 6, "minute": 33}
